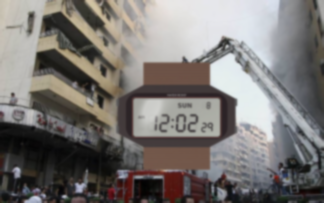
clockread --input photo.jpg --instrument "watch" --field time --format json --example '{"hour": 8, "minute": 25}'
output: {"hour": 12, "minute": 2}
